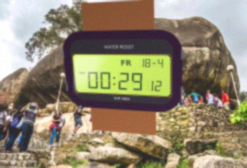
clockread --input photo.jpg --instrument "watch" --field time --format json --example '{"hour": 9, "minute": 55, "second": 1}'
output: {"hour": 0, "minute": 29, "second": 12}
